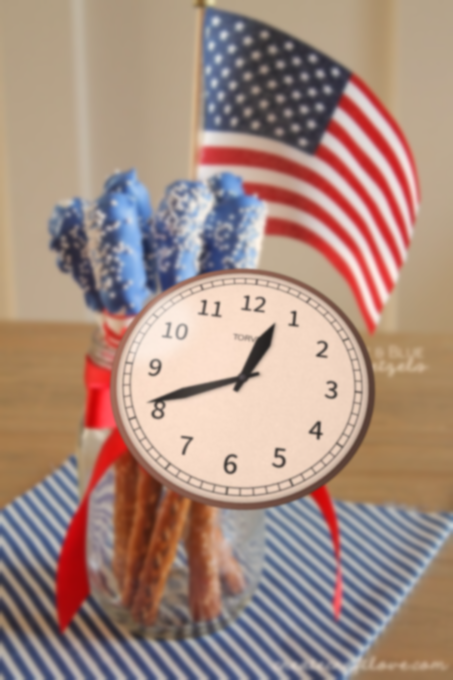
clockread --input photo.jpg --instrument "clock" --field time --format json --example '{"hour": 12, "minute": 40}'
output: {"hour": 12, "minute": 41}
